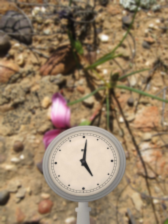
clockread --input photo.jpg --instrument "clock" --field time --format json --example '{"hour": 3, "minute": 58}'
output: {"hour": 5, "minute": 1}
